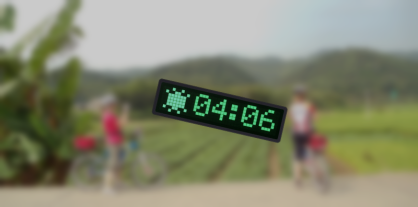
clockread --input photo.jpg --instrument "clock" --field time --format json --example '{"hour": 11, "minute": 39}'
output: {"hour": 4, "minute": 6}
